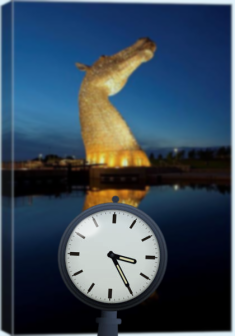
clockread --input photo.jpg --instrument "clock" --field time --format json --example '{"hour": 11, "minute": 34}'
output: {"hour": 3, "minute": 25}
